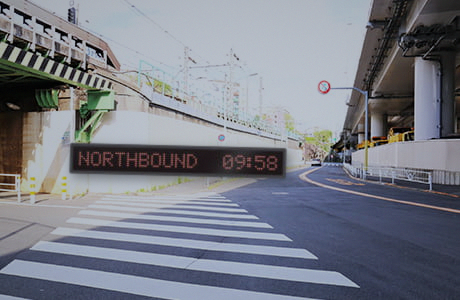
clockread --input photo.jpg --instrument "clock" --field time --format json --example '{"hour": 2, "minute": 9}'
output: {"hour": 9, "minute": 58}
